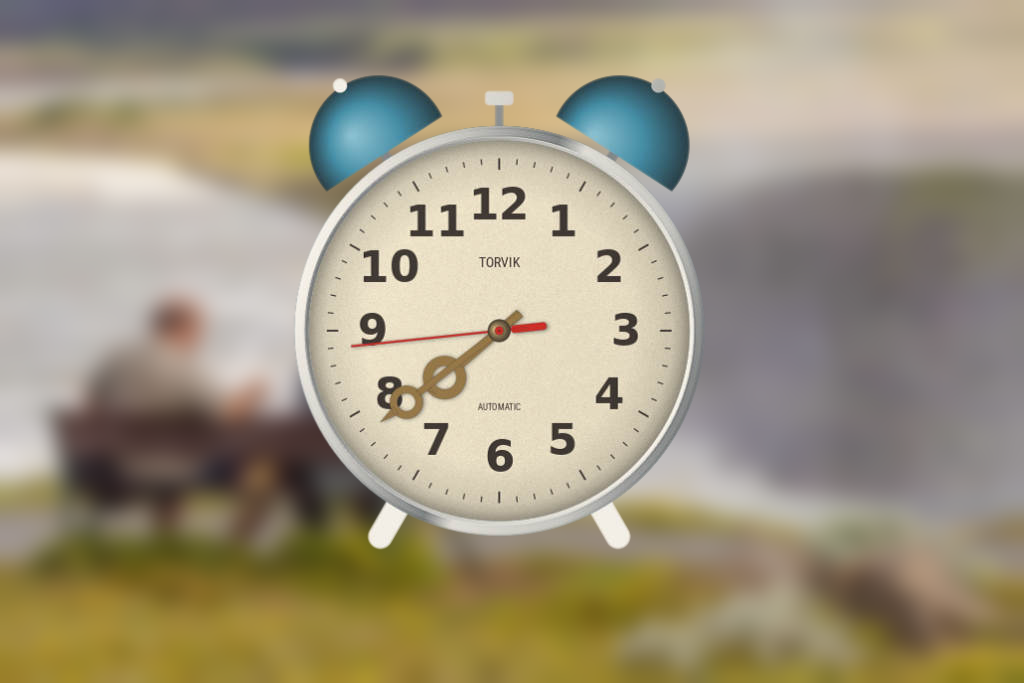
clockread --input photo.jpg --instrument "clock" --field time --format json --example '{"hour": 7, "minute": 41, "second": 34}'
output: {"hour": 7, "minute": 38, "second": 44}
